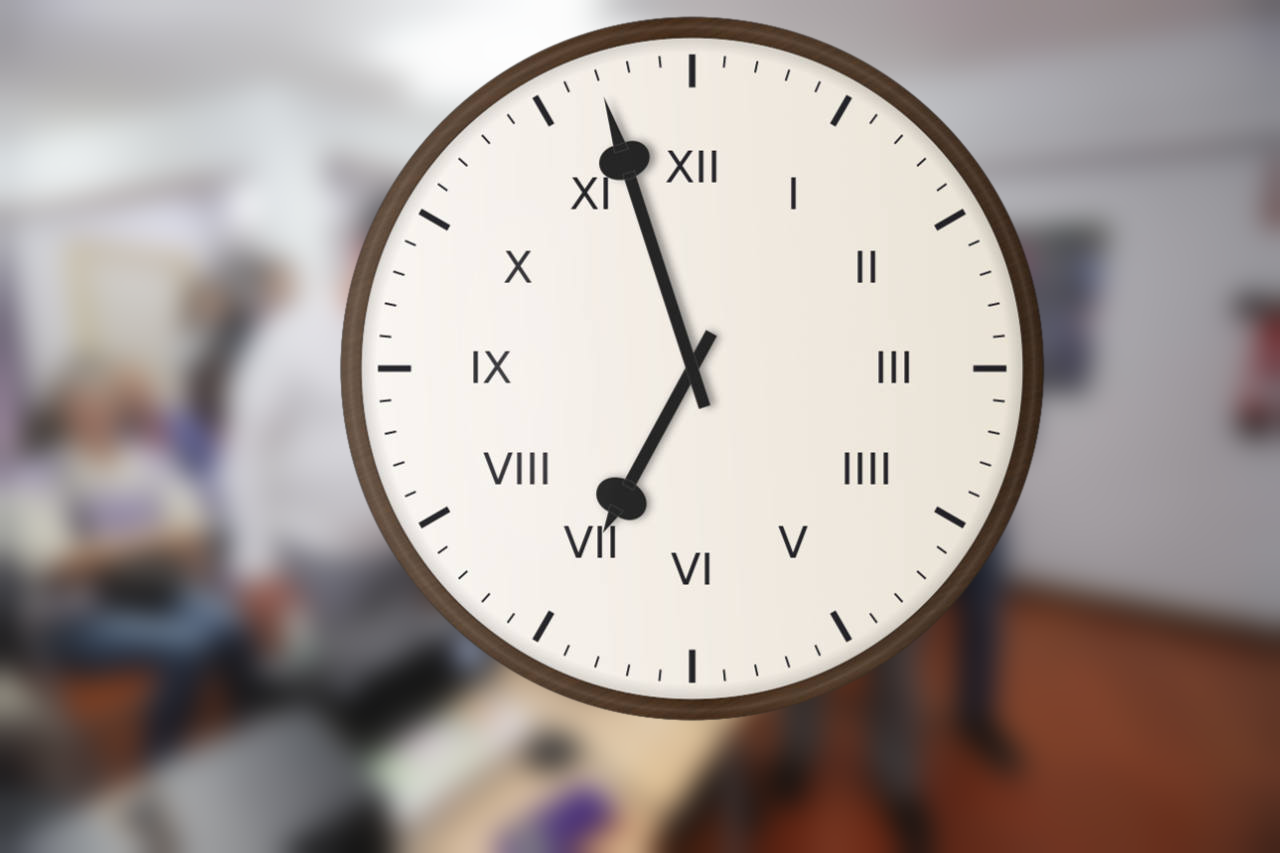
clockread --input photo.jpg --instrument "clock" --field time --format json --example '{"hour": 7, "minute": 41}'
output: {"hour": 6, "minute": 57}
